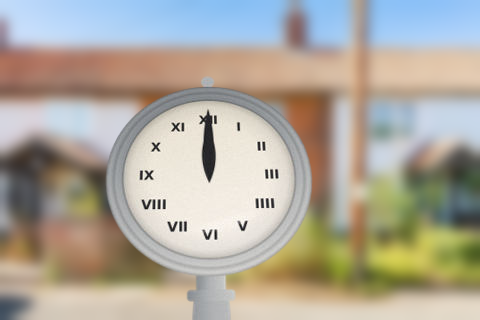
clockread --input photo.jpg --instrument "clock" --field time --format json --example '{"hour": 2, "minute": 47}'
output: {"hour": 12, "minute": 0}
